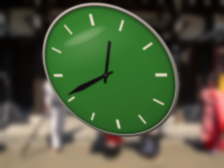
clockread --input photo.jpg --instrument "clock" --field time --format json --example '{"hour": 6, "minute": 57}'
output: {"hour": 12, "minute": 41}
